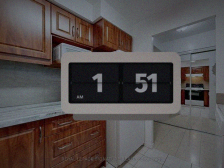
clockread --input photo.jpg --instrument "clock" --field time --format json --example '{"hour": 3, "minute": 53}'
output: {"hour": 1, "minute": 51}
